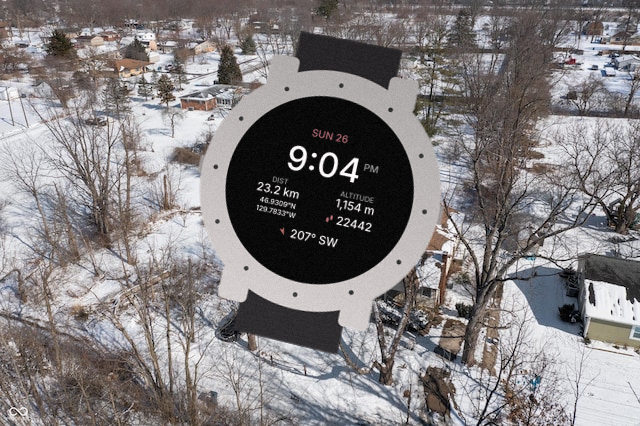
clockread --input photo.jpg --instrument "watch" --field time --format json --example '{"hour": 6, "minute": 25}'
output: {"hour": 9, "minute": 4}
